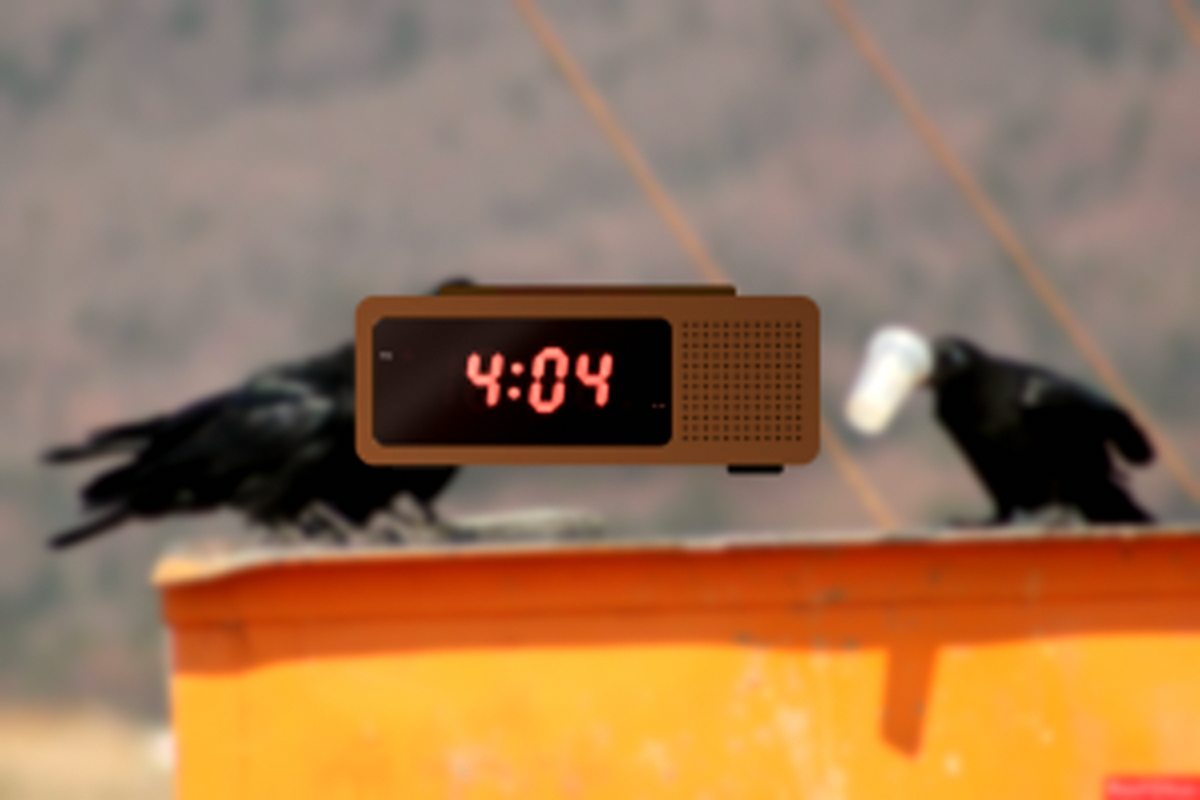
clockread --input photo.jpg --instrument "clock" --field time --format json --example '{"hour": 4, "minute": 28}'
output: {"hour": 4, "minute": 4}
